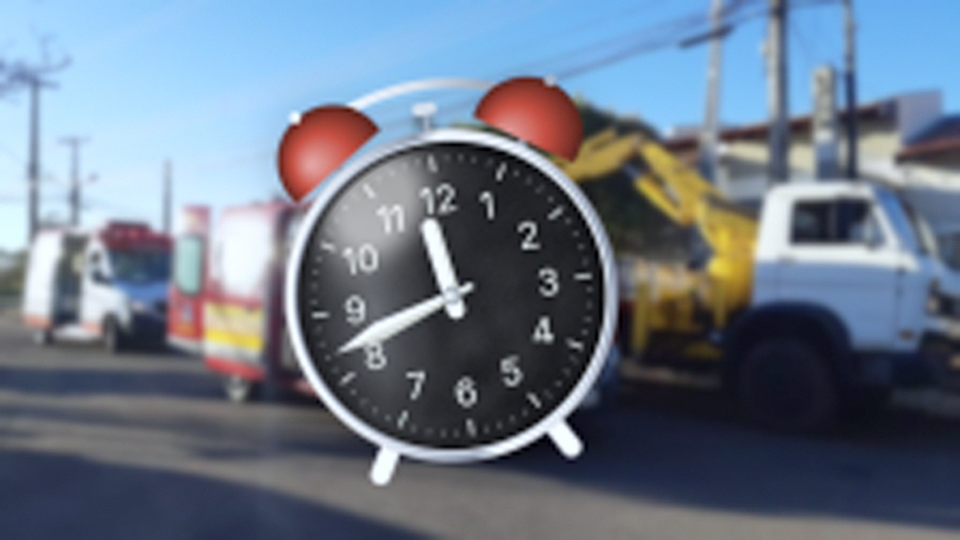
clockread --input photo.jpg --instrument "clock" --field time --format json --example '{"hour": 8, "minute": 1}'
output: {"hour": 11, "minute": 42}
